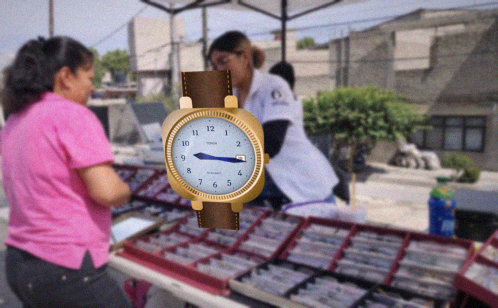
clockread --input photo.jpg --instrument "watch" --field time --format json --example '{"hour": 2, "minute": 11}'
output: {"hour": 9, "minute": 16}
